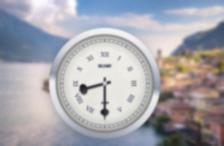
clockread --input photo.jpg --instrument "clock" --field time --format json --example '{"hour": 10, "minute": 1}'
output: {"hour": 8, "minute": 30}
